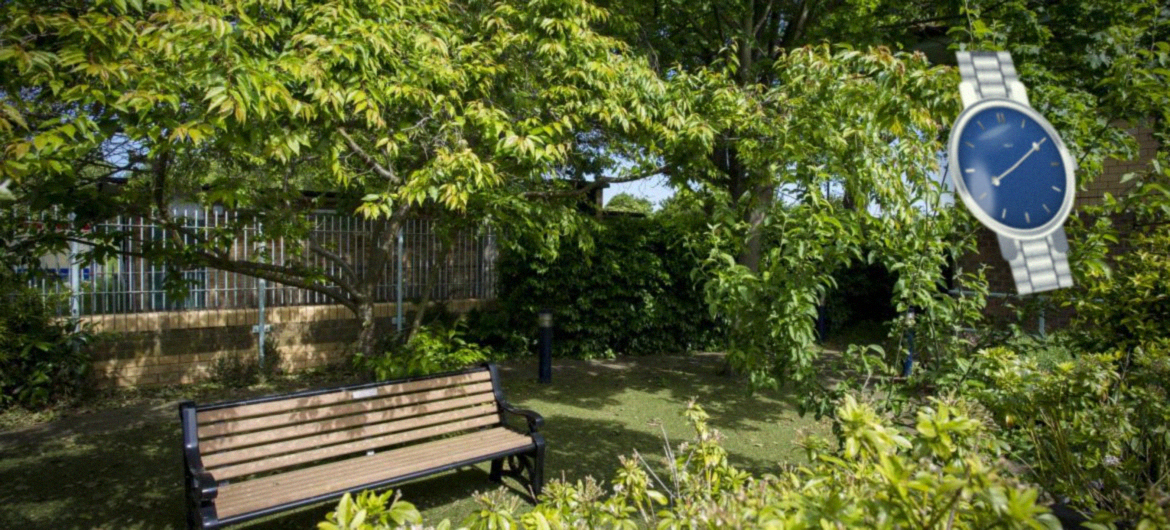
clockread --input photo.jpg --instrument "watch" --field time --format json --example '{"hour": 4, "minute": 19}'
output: {"hour": 8, "minute": 10}
